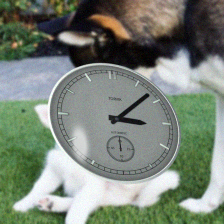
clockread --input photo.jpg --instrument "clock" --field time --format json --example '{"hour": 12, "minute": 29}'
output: {"hour": 3, "minute": 8}
